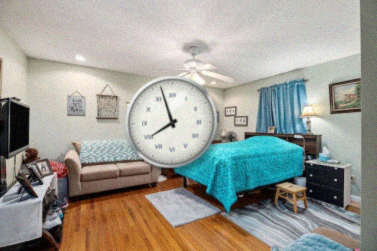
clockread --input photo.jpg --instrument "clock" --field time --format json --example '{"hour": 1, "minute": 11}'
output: {"hour": 7, "minute": 57}
